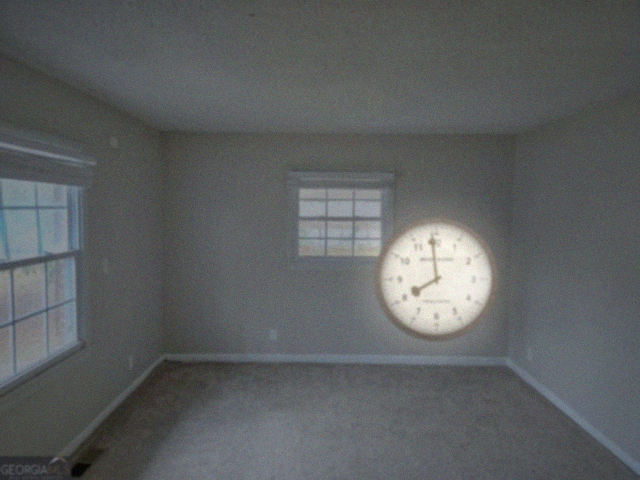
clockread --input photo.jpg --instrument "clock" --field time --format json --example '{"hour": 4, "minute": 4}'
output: {"hour": 7, "minute": 59}
